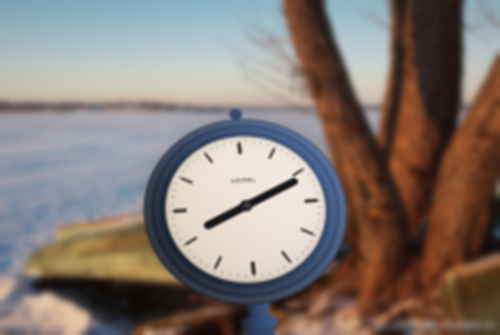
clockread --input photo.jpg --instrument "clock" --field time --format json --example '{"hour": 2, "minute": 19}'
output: {"hour": 8, "minute": 11}
